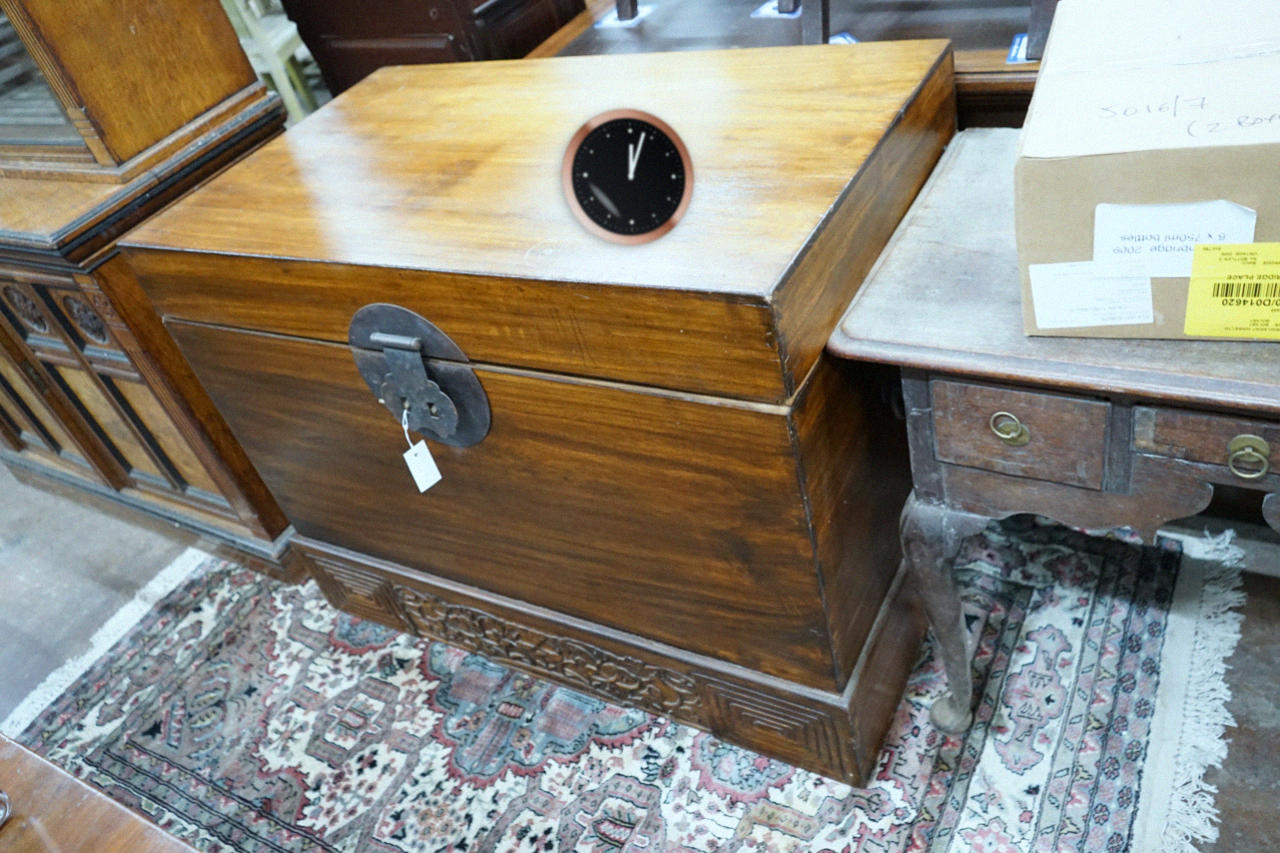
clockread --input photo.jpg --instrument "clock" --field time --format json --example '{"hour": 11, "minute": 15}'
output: {"hour": 12, "minute": 3}
